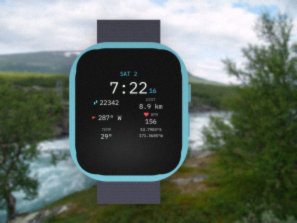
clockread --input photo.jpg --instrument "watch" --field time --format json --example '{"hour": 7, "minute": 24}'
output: {"hour": 7, "minute": 22}
